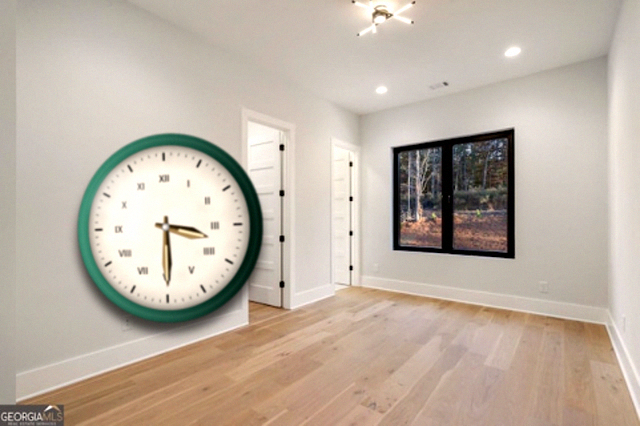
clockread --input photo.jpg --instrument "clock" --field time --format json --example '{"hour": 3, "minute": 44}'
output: {"hour": 3, "minute": 30}
